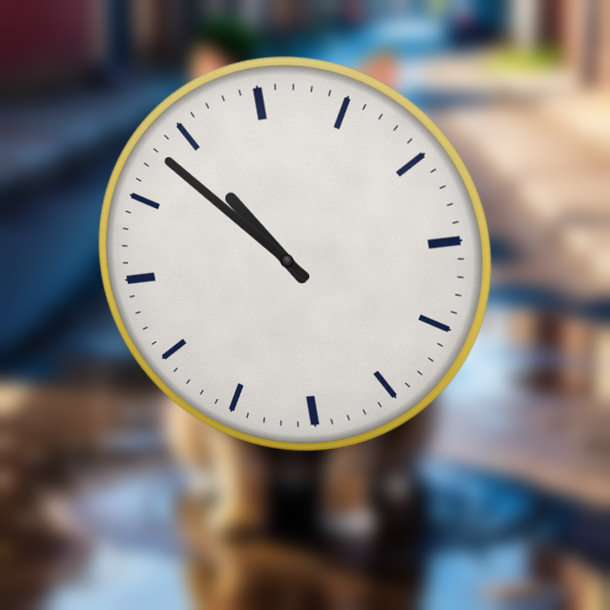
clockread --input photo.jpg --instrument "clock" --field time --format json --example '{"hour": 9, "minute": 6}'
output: {"hour": 10, "minute": 53}
